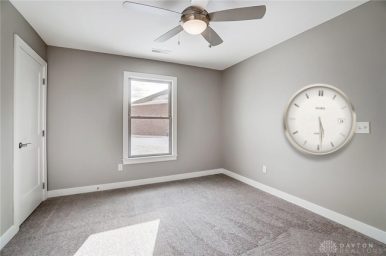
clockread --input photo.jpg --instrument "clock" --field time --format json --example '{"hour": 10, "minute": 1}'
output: {"hour": 5, "minute": 29}
